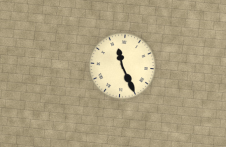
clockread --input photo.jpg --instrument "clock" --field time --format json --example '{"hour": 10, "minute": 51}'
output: {"hour": 11, "minute": 25}
